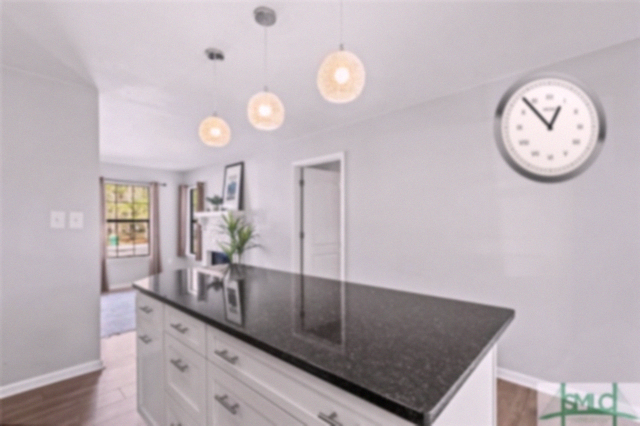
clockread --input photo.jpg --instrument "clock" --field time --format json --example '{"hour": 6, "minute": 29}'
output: {"hour": 12, "minute": 53}
